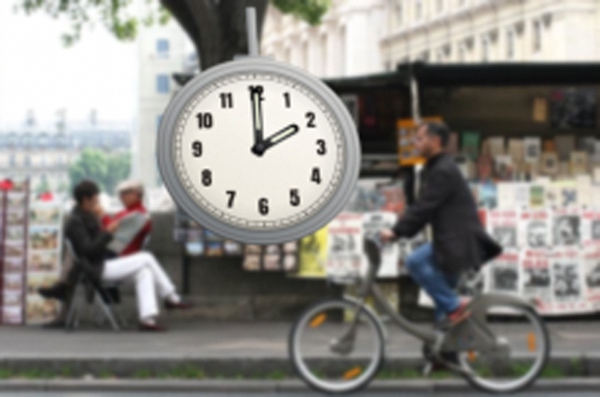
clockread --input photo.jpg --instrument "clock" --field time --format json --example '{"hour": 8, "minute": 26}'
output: {"hour": 2, "minute": 0}
